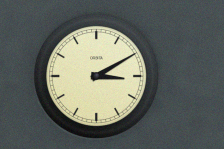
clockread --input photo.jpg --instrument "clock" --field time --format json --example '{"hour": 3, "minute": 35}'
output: {"hour": 3, "minute": 10}
